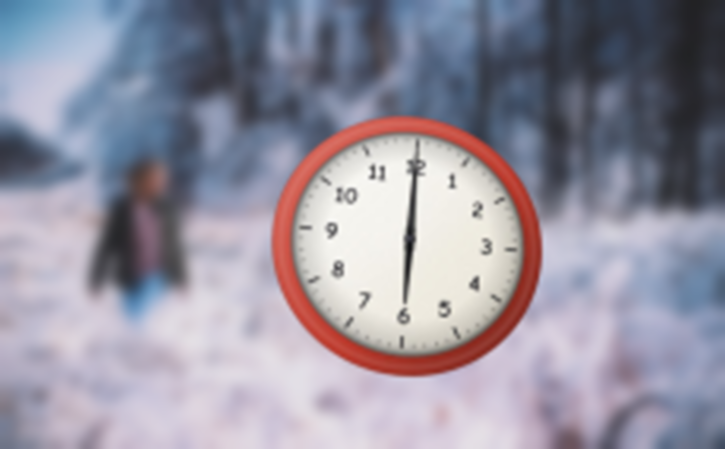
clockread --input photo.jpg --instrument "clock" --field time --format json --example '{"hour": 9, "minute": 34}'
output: {"hour": 6, "minute": 0}
